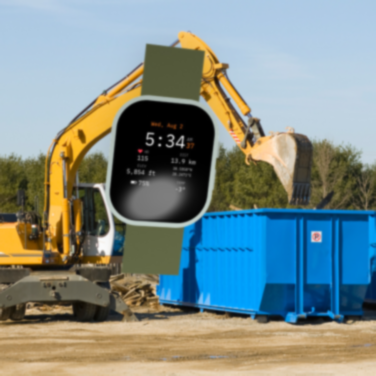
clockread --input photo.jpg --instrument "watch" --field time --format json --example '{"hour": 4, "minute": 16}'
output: {"hour": 5, "minute": 34}
